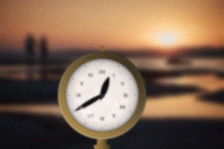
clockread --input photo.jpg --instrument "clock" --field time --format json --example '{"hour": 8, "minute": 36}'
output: {"hour": 12, "minute": 40}
